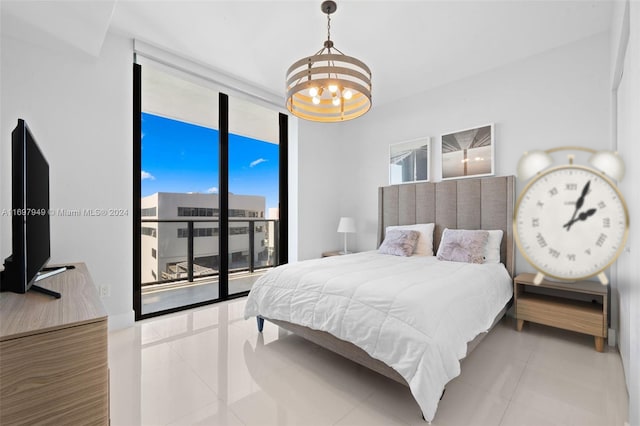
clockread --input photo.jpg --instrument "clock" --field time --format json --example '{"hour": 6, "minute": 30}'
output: {"hour": 2, "minute": 4}
